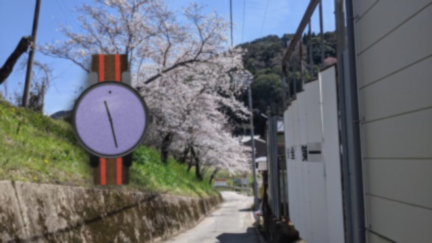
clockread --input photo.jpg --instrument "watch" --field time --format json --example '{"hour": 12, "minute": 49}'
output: {"hour": 11, "minute": 28}
